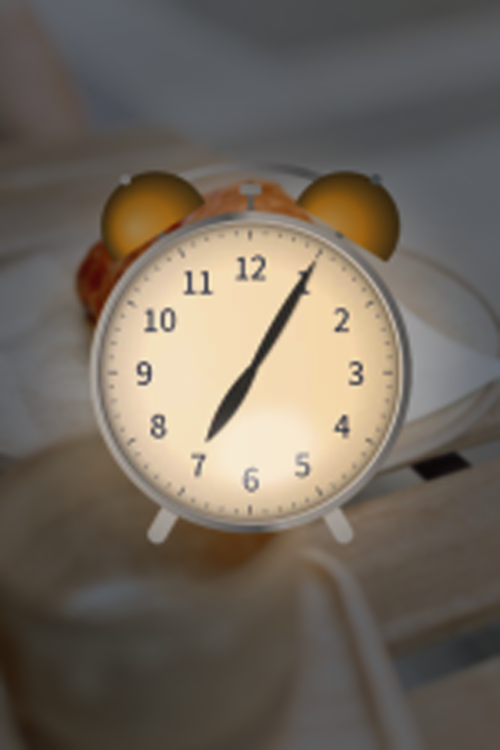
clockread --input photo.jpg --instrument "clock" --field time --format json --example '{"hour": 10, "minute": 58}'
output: {"hour": 7, "minute": 5}
